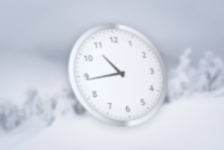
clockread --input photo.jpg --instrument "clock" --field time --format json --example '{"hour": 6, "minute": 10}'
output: {"hour": 10, "minute": 44}
